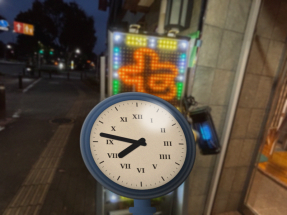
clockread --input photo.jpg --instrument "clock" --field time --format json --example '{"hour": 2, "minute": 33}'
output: {"hour": 7, "minute": 47}
